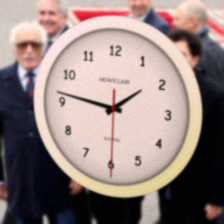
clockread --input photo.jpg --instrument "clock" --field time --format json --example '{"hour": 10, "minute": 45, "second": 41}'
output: {"hour": 1, "minute": 46, "second": 30}
